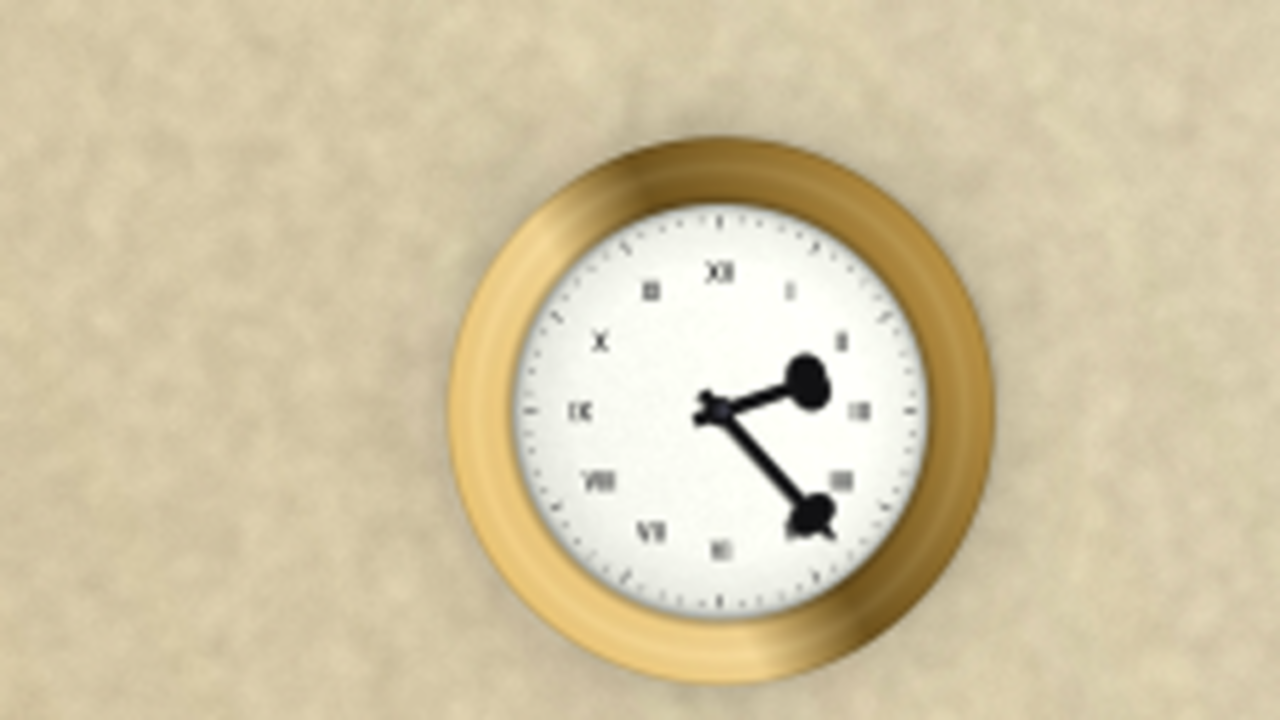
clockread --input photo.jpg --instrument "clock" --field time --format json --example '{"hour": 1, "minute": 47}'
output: {"hour": 2, "minute": 23}
